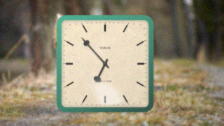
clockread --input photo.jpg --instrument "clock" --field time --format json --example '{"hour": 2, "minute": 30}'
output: {"hour": 6, "minute": 53}
